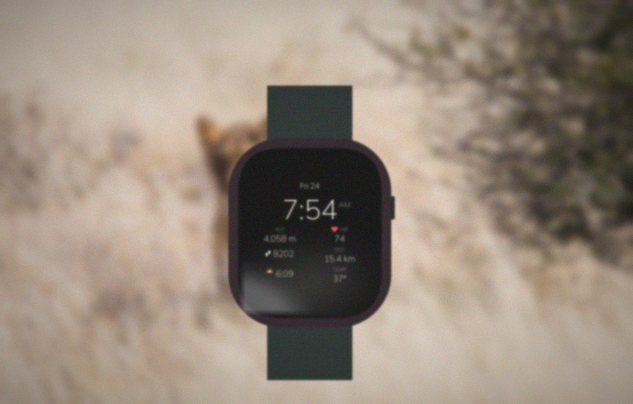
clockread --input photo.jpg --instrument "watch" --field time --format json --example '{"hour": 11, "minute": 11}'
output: {"hour": 7, "minute": 54}
